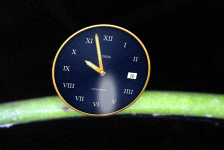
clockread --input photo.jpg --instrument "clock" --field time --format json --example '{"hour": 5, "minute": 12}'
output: {"hour": 9, "minute": 57}
